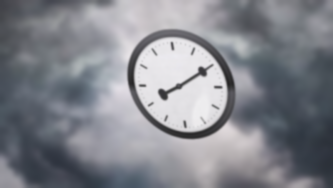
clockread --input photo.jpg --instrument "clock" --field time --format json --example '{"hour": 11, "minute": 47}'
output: {"hour": 8, "minute": 10}
